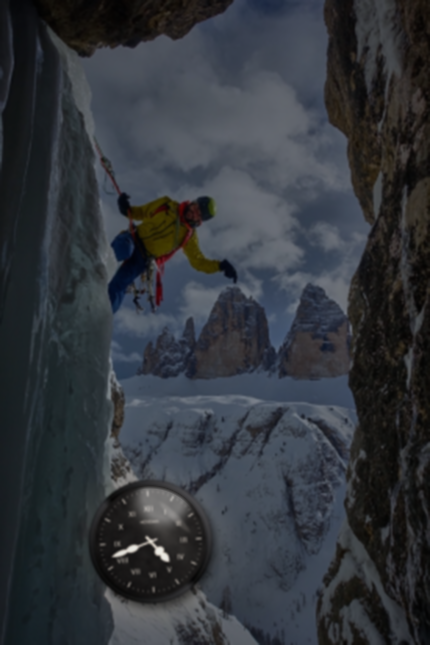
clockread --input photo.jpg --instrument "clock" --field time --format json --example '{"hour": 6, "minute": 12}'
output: {"hour": 4, "minute": 42}
